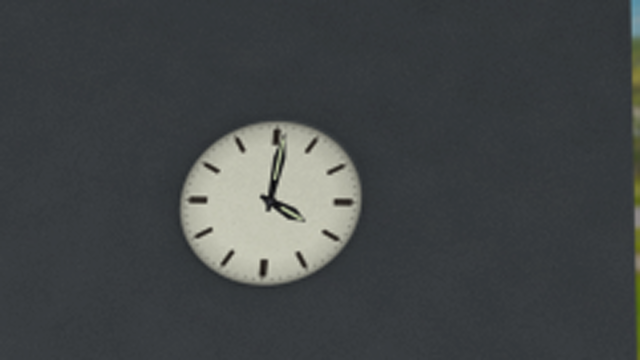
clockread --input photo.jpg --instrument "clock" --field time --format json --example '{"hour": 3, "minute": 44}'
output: {"hour": 4, "minute": 1}
